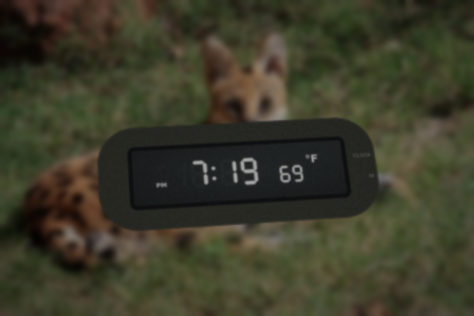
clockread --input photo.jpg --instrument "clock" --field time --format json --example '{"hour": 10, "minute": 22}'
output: {"hour": 7, "minute": 19}
